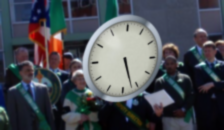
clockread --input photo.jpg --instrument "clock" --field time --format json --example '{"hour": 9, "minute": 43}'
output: {"hour": 5, "minute": 27}
